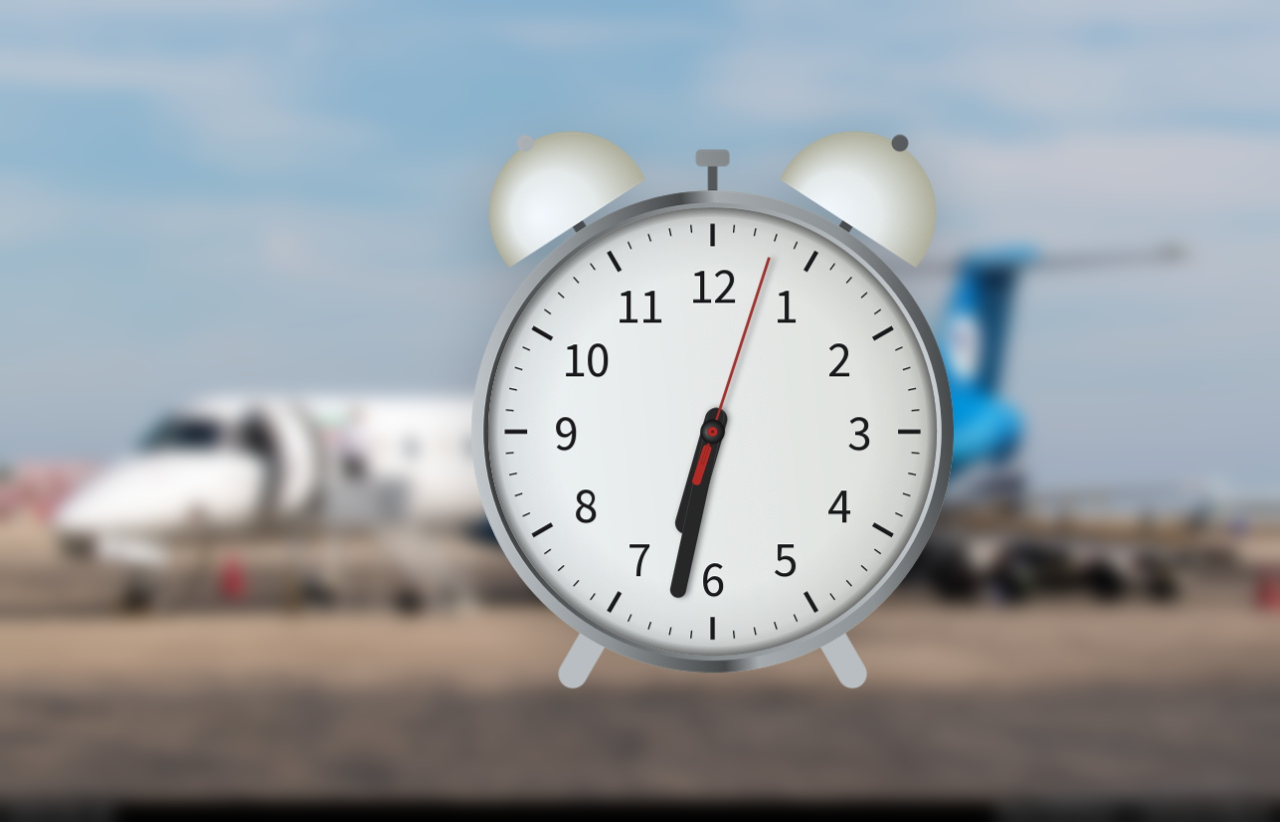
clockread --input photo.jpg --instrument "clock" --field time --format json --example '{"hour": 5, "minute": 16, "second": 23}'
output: {"hour": 6, "minute": 32, "second": 3}
